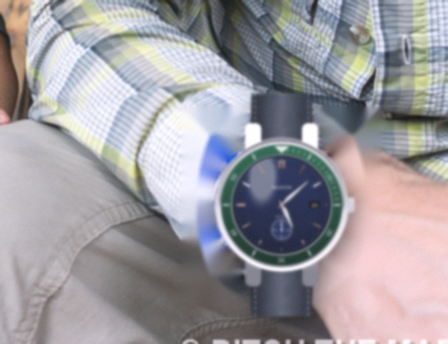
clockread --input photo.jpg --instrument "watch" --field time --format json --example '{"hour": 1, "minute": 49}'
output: {"hour": 5, "minute": 8}
